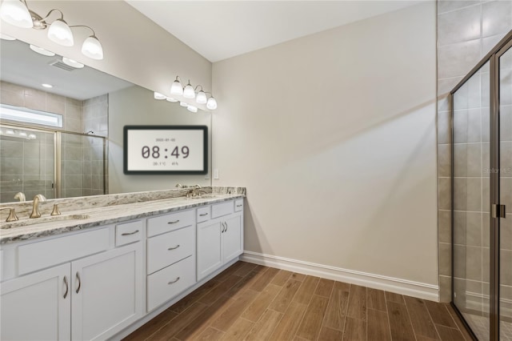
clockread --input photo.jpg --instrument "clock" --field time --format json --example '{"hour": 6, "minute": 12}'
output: {"hour": 8, "minute": 49}
